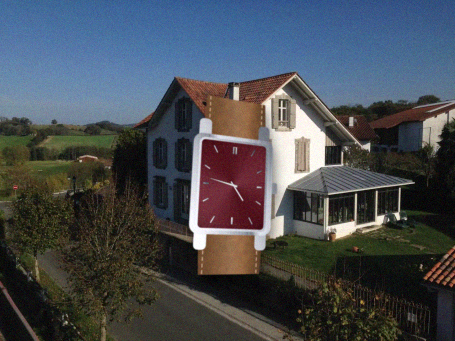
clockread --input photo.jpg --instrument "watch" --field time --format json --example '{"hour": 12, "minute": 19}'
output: {"hour": 4, "minute": 47}
